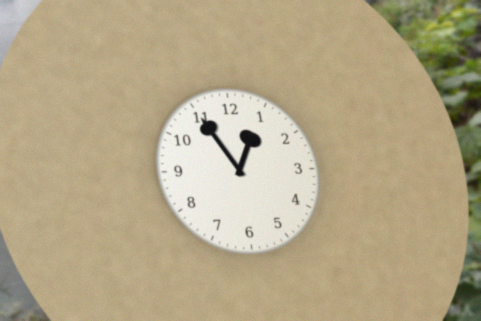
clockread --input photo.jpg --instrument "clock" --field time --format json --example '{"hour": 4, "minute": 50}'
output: {"hour": 12, "minute": 55}
